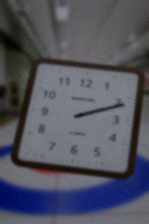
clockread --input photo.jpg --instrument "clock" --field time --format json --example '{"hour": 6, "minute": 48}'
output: {"hour": 2, "minute": 11}
